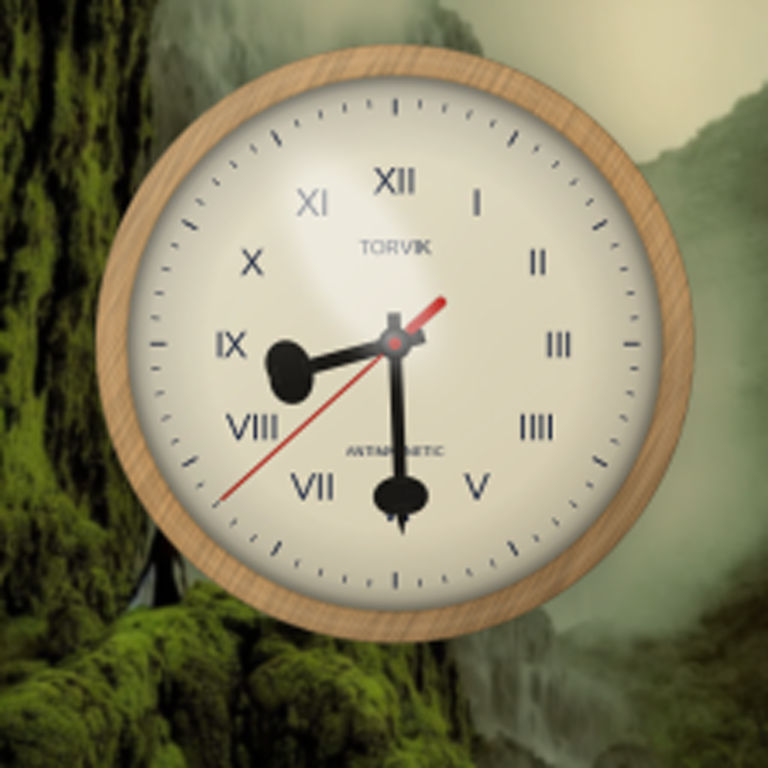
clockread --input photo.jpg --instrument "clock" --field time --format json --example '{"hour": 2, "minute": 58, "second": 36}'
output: {"hour": 8, "minute": 29, "second": 38}
